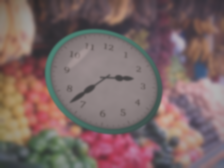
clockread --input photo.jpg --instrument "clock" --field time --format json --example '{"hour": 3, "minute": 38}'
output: {"hour": 2, "minute": 37}
